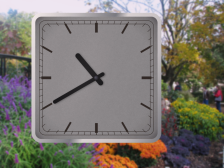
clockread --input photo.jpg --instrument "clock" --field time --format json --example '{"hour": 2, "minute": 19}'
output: {"hour": 10, "minute": 40}
